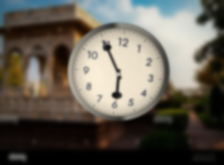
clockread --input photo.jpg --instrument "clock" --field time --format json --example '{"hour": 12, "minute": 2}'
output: {"hour": 5, "minute": 55}
